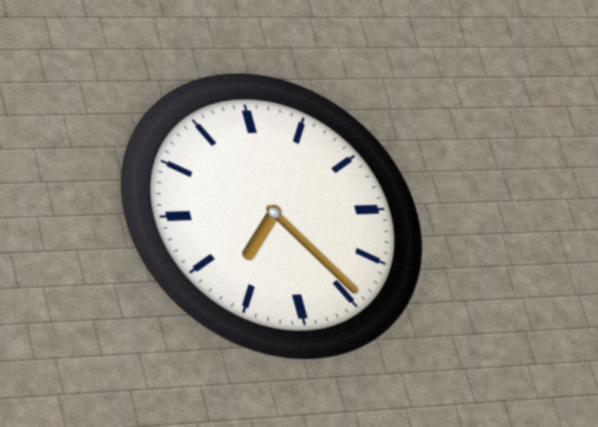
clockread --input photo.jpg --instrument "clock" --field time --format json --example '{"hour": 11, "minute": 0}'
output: {"hour": 7, "minute": 24}
